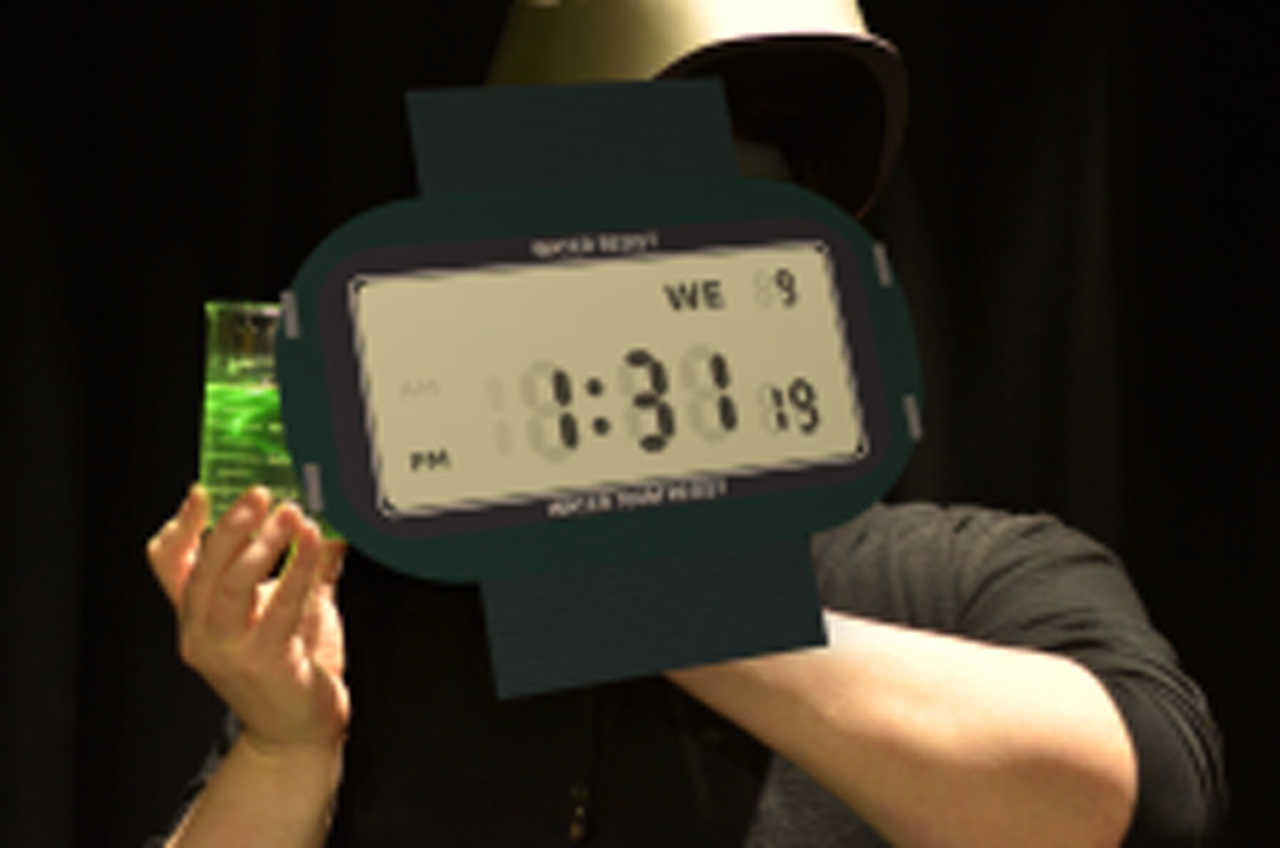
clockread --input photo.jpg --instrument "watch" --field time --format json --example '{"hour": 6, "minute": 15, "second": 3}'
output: {"hour": 1, "minute": 31, "second": 19}
